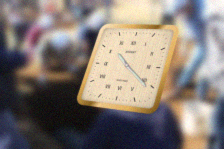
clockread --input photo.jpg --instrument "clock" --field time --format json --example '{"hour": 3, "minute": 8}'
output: {"hour": 10, "minute": 21}
